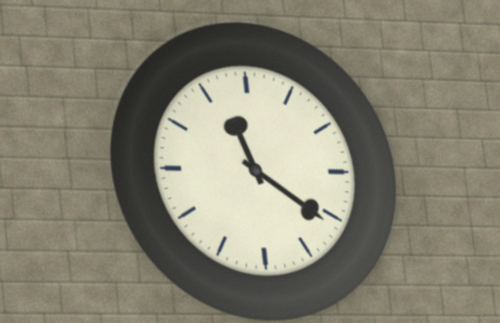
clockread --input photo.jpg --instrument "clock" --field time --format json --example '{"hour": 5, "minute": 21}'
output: {"hour": 11, "minute": 21}
